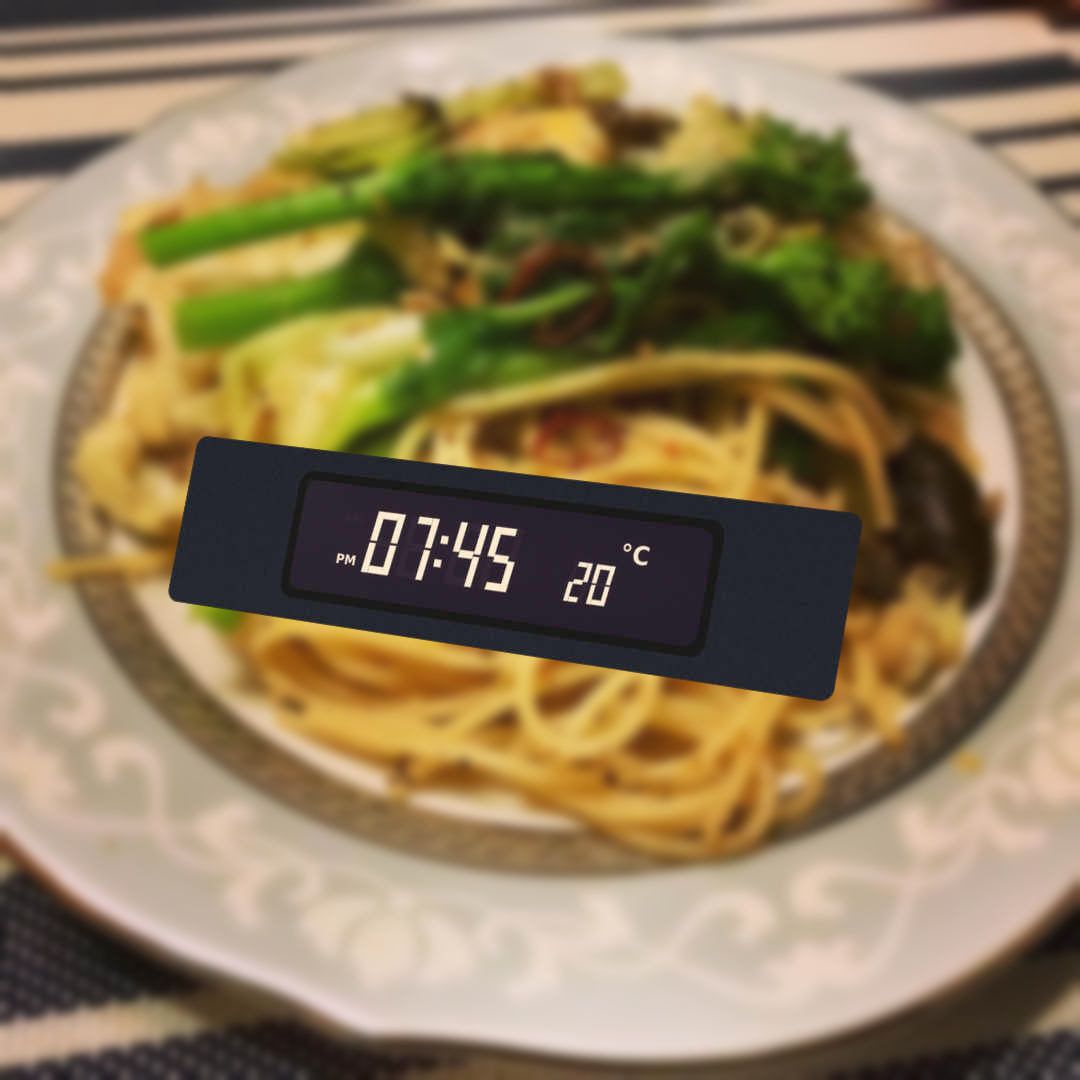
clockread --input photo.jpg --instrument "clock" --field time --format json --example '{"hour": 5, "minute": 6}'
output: {"hour": 7, "minute": 45}
